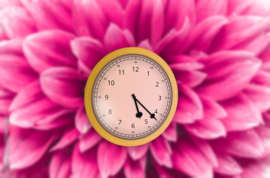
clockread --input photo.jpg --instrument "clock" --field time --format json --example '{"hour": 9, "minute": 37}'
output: {"hour": 5, "minute": 22}
